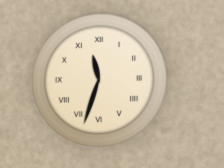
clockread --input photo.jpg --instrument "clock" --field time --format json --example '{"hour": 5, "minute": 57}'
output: {"hour": 11, "minute": 33}
